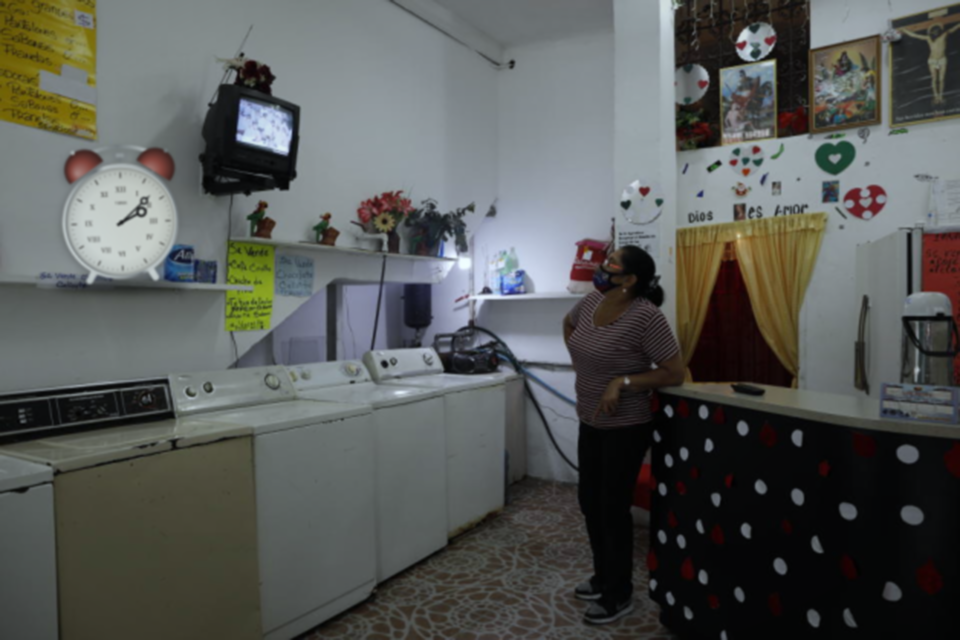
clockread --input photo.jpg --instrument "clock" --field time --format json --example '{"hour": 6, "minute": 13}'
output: {"hour": 2, "minute": 8}
